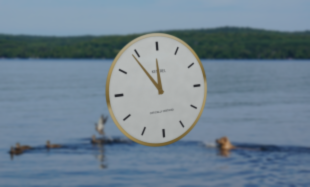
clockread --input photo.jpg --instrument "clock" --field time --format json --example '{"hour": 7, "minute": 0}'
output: {"hour": 11, "minute": 54}
